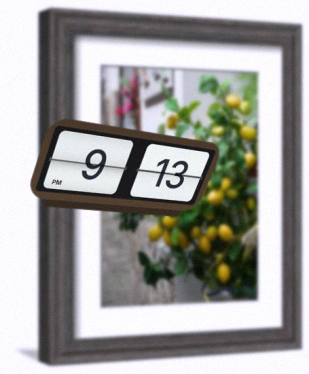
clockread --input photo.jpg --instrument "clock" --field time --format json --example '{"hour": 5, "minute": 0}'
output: {"hour": 9, "minute": 13}
